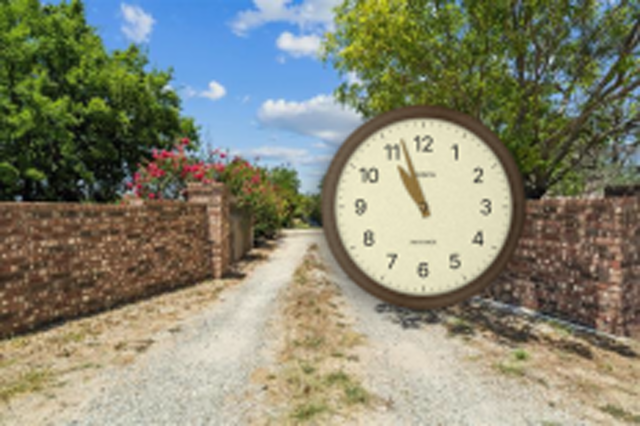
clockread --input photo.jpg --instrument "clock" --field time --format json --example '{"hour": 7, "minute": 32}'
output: {"hour": 10, "minute": 57}
